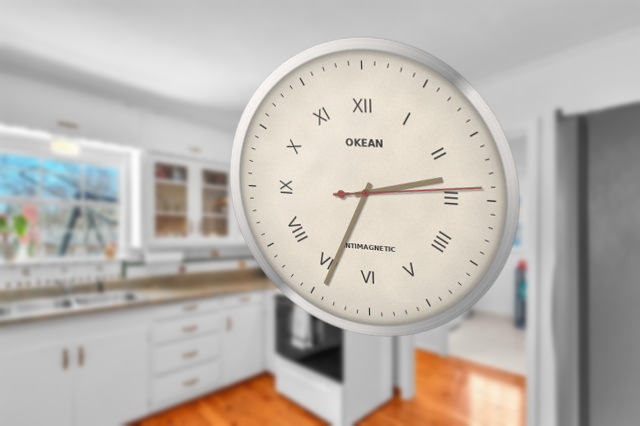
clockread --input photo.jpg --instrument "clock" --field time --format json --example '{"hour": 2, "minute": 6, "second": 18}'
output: {"hour": 2, "minute": 34, "second": 14}
